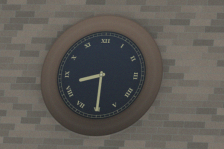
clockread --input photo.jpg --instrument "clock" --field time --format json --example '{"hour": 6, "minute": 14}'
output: {"hour": 8, "minute": 30}
